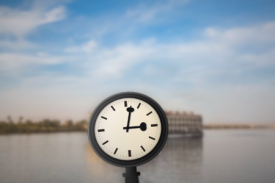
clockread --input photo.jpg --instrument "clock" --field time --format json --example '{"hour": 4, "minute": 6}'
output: {"hour": 3, "minute": 2}
